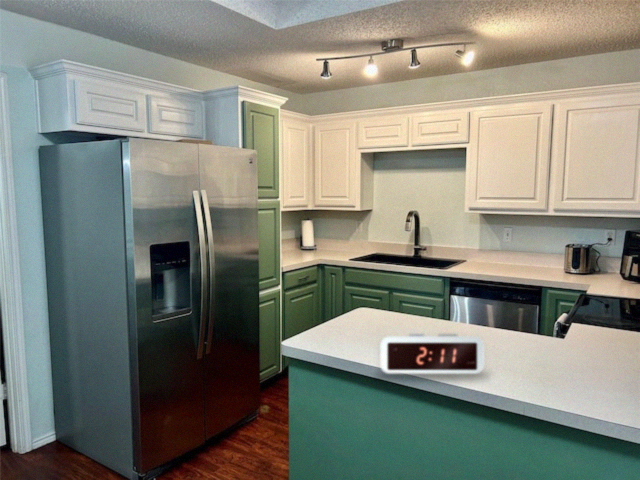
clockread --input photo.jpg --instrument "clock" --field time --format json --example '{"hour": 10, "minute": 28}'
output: {"hour": 2, "minute": 11}
